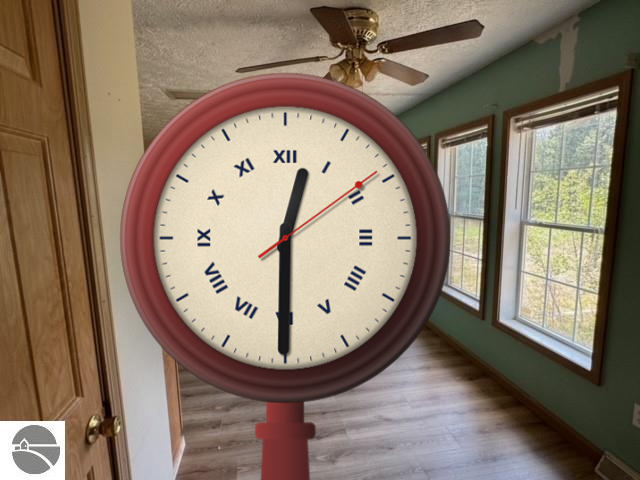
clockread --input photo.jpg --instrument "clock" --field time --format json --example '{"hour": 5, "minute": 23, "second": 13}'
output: {"hour": 12, "minute": 30, "second": 9}
